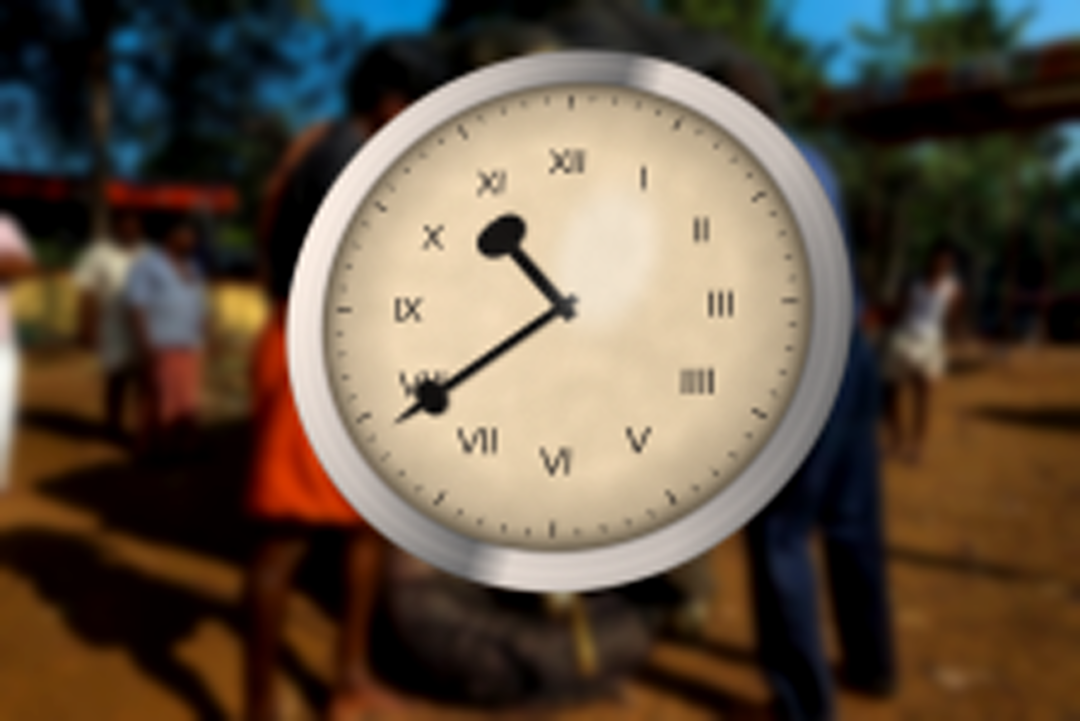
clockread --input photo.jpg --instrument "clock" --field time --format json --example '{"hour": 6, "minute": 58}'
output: {"hour": 10, "minute": 39}
